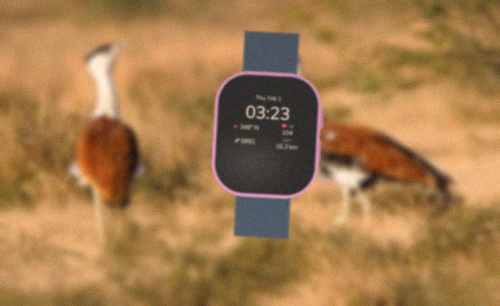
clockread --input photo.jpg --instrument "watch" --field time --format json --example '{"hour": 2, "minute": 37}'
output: {"hour": 3, "minute": 23}
